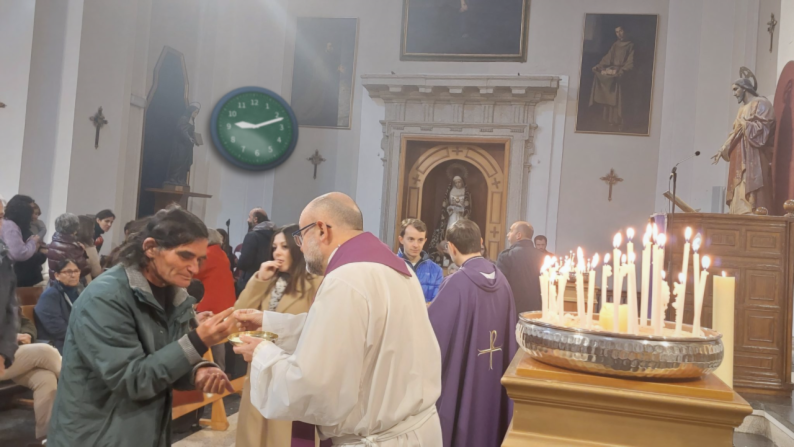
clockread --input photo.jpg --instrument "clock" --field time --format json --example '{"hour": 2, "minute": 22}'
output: {"hour": 9, "minute": 12}
